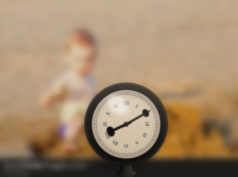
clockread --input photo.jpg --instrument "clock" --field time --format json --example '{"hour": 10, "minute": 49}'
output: {"hour": 8, "minute": 10}
